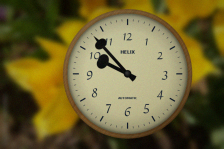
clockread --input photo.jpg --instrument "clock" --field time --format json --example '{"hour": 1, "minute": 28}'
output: {"hour": 9, "minute": 53}
